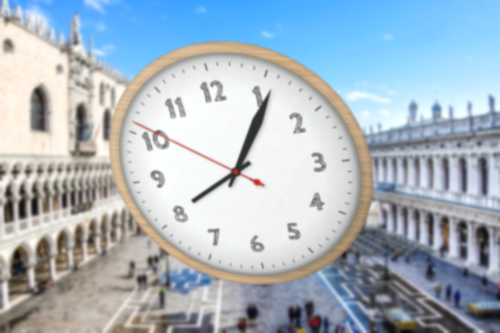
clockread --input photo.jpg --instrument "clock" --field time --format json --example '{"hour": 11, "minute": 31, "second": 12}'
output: {"hour": 8, "minute": 5, "second": 51}
